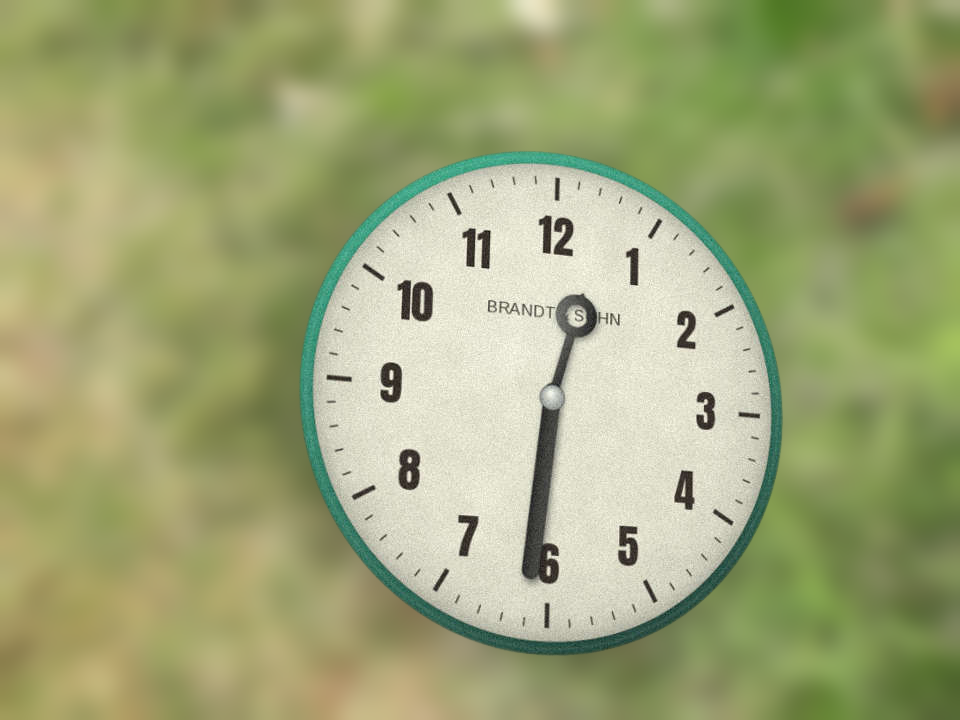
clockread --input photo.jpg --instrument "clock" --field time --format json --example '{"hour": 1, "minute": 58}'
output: {"hour": 12, "minute": 31}
